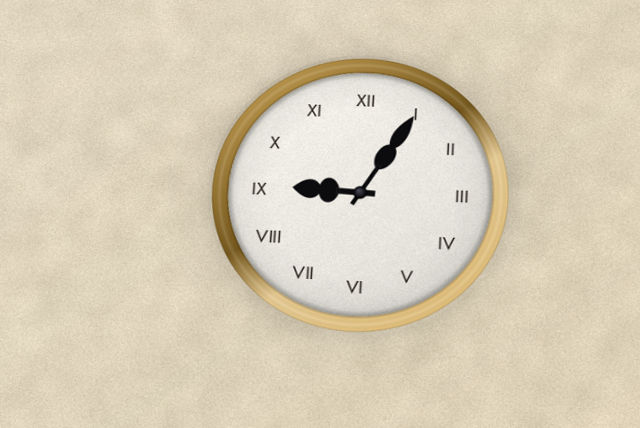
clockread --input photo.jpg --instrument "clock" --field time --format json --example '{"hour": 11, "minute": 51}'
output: {"hour": 9, "minute": 5}
